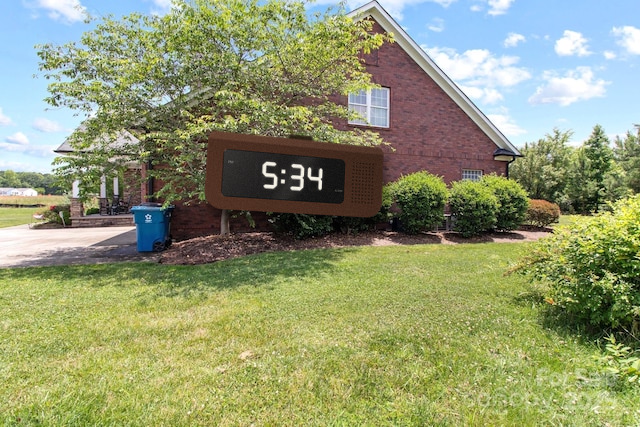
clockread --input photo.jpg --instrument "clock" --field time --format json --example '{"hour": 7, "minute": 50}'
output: {"hour": 5, "minute": 34}
